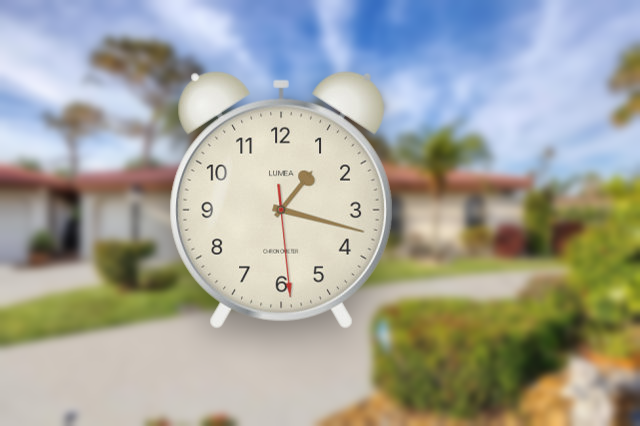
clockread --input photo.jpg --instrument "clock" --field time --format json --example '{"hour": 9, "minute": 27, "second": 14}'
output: {"hour": 1, "minute": 17, "second": 29}
